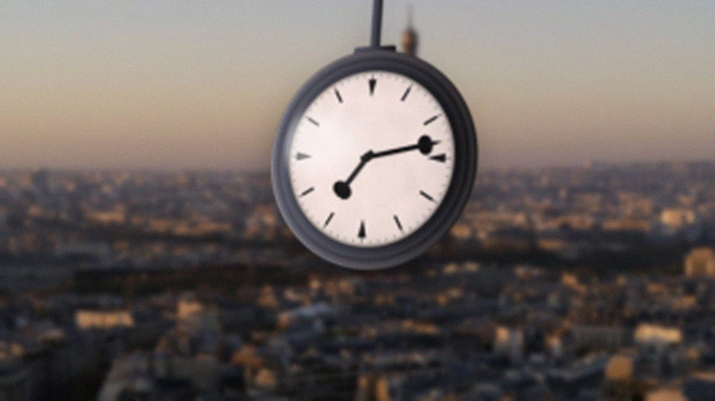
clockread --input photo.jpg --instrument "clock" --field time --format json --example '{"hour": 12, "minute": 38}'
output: {"hour": 7, "minute": 13}
